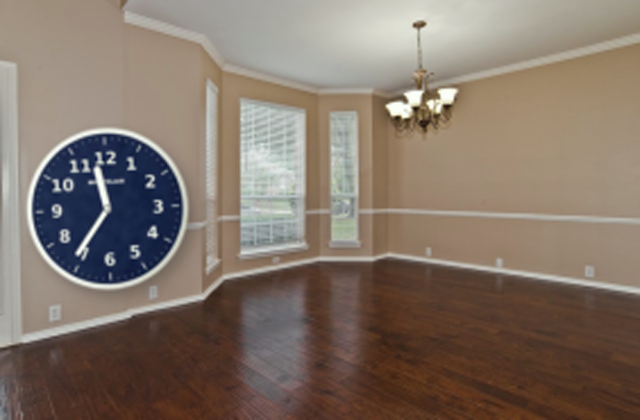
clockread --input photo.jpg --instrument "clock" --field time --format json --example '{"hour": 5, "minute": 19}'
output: {"hour": 11, "minute": 36}
